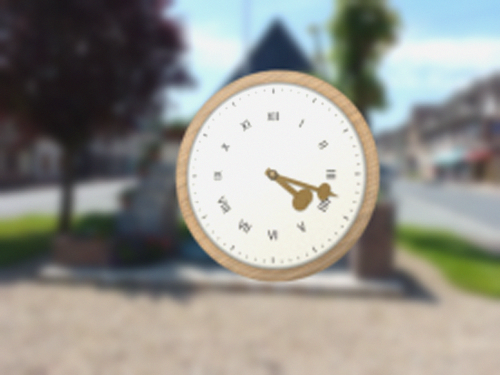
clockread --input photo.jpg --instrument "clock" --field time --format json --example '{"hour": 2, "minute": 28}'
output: {"hour": 4, "minute": 18}
